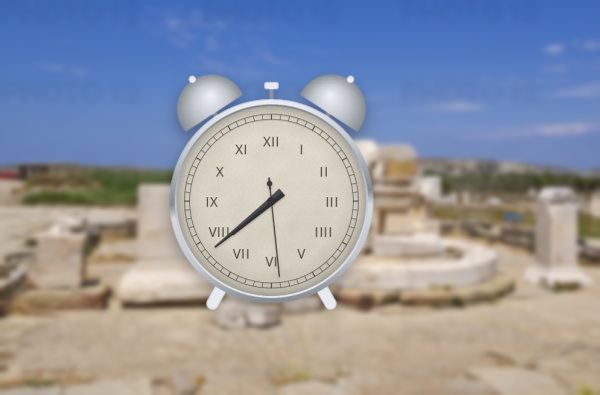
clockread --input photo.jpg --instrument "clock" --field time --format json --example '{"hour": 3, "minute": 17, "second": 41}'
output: {"hour": 7, "minute": 38, "second": 29}
